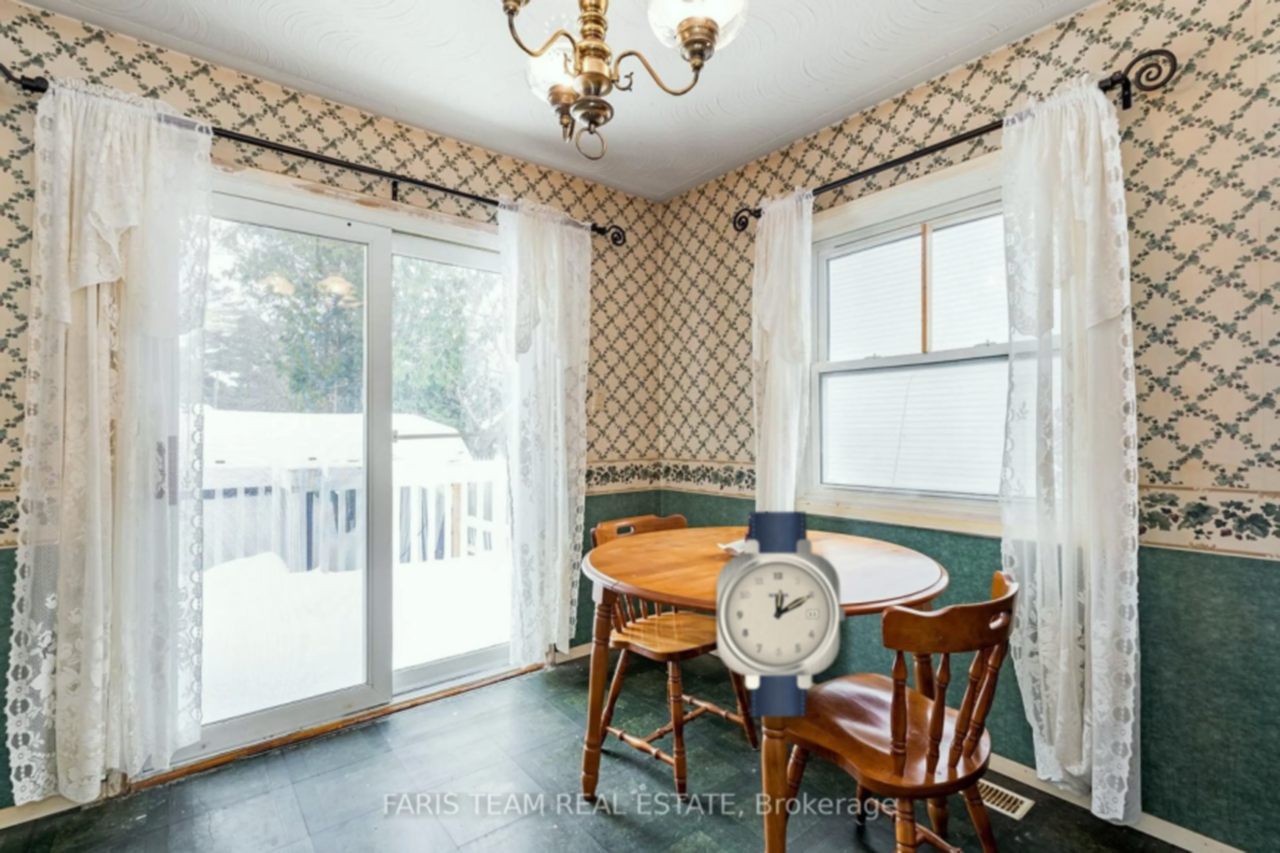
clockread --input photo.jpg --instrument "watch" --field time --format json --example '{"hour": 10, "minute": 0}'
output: {"hour": 12, "minute": 10}
